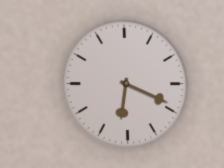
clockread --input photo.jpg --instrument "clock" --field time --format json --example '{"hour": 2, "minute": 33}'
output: {"hour": 6, "minute": 19}
